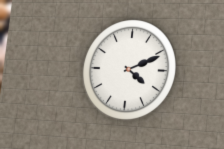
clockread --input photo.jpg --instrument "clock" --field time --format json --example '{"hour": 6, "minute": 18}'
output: {"hour": 4, "minute": 11}
